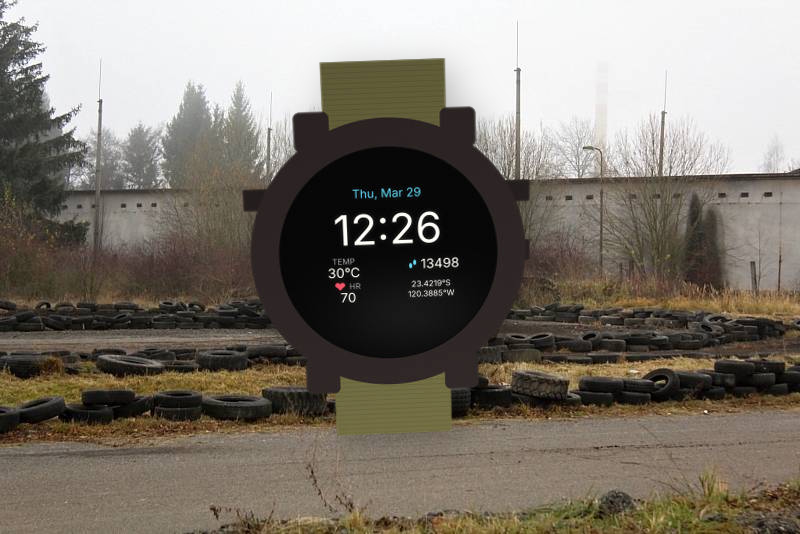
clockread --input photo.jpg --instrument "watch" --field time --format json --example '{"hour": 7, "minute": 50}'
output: {"hour": 12, "minute": 26}
